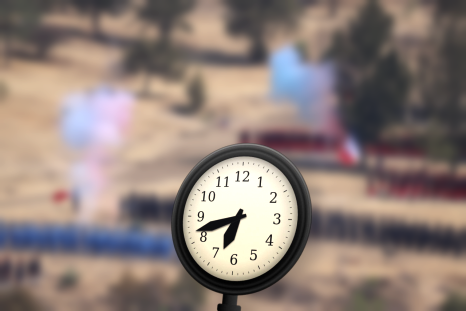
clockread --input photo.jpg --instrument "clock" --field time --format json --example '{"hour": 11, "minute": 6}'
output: {"hour": 6, "minute": 42}
